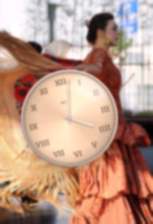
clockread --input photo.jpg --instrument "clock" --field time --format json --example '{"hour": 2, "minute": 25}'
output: {"hour": 4, "minute": 2}
